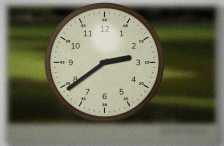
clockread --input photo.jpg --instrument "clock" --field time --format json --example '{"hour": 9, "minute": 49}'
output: {"hour": 2, "minute": 39}
